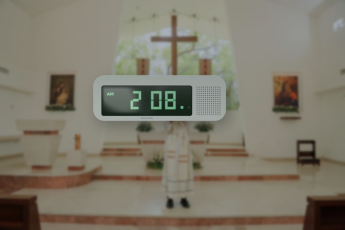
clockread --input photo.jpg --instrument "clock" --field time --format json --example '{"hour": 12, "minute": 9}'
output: {"hour": 2, "minute": 8}
